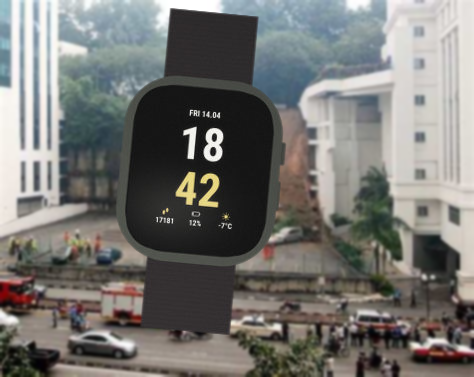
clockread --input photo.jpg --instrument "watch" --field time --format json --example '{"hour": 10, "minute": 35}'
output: {"hour": 18, "minute": 42}
